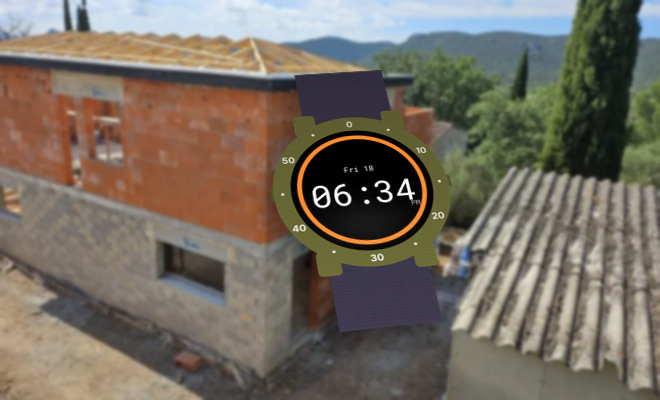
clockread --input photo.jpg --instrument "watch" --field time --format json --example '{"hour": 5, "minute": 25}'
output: {"hour": 6, "minute": 34}
